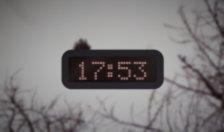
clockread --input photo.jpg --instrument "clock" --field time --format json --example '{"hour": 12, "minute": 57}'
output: {"hour": 17, "minute": 53}
